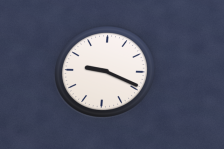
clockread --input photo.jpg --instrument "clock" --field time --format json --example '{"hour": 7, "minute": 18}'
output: {"hour": 9, "minute": 19}
